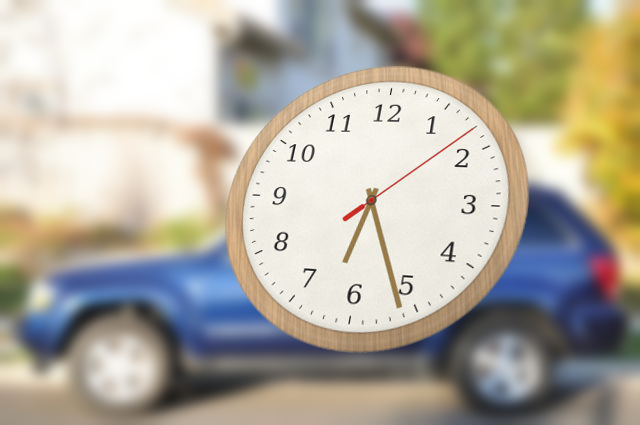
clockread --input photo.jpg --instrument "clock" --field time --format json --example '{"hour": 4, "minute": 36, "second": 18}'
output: {"hour": 6, "minute": 26, "second": 8}
